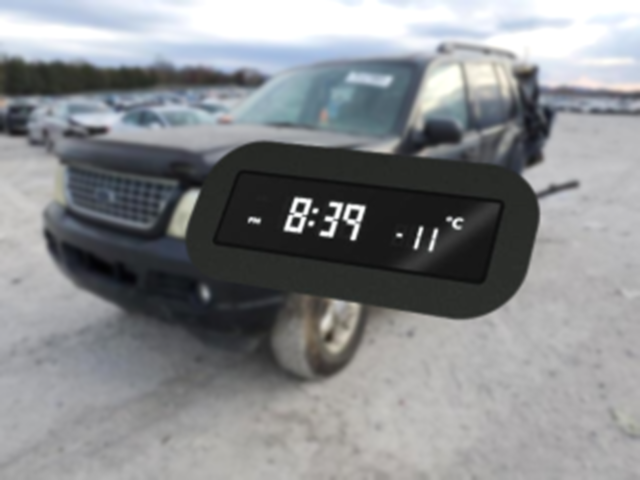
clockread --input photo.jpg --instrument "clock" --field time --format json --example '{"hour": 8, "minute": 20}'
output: {"hour": 8, "minute": 39}
